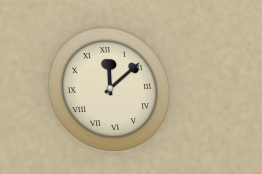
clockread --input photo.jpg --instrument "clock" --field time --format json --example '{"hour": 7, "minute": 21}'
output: {"hour": 12, "minute": 9}
